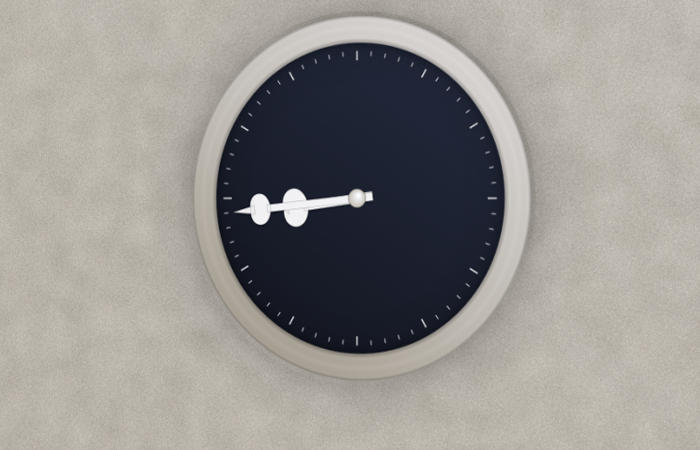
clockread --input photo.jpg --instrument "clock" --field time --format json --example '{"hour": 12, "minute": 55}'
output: {"hour": 8, "minute": 44}
